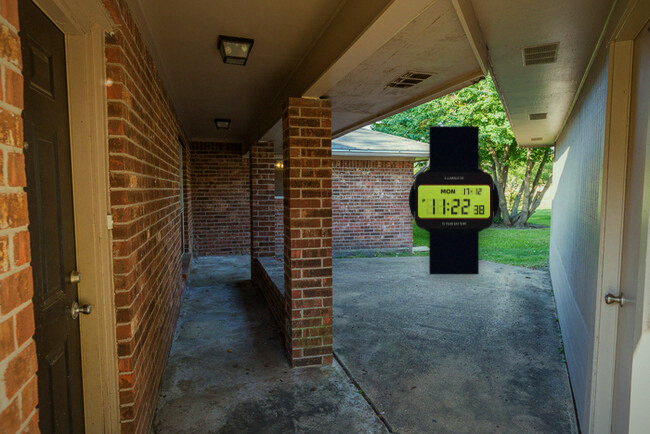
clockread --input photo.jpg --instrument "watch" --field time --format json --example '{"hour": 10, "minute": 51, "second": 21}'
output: {"hour": 11, "minute": 22, "second": 38}
